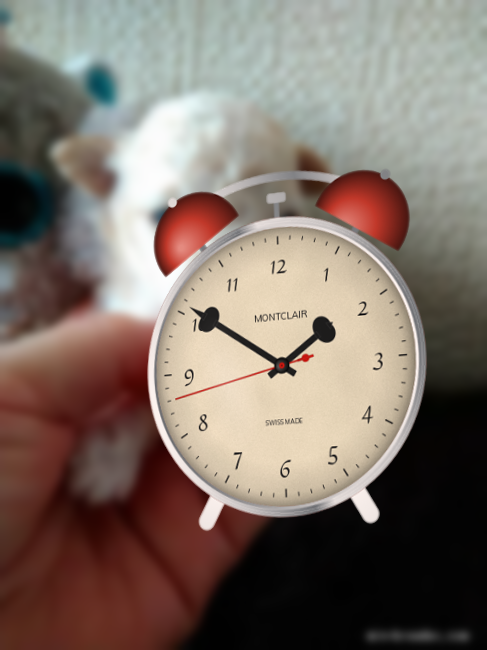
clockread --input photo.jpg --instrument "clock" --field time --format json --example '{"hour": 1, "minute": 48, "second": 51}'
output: {"hour": 1, "minute": 50, "second": 43}
